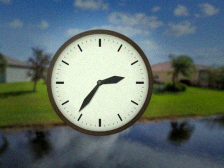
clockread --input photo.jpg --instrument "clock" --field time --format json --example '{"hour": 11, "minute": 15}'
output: {"hour": 2, "minute": 36}
